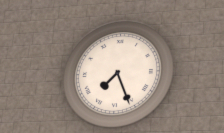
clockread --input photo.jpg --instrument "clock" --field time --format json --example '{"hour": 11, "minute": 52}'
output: {"hour": 7, "minute": 26}
